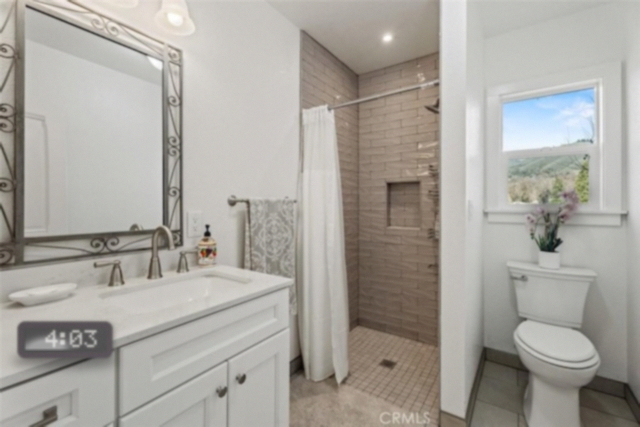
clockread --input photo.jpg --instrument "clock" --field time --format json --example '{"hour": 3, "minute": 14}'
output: {"hour": 4, "minute": 3}
